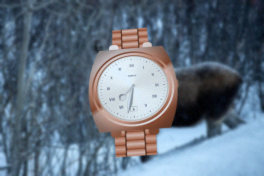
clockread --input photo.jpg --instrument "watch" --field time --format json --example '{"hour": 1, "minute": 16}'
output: {"hour": 7, "minute": 32}
